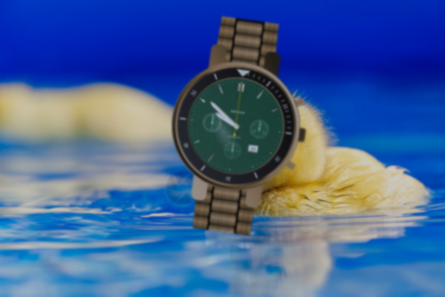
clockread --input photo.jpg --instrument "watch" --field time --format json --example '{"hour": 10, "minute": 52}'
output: {"hour": 9, "minute": 51}
